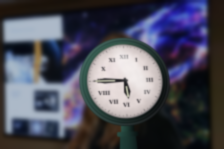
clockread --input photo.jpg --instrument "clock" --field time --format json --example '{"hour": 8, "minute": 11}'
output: {"hour": 5, "minute": 45}
